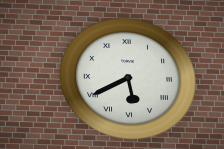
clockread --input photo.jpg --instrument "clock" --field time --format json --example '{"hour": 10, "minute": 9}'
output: {"hour": 5, "minute": 40}
